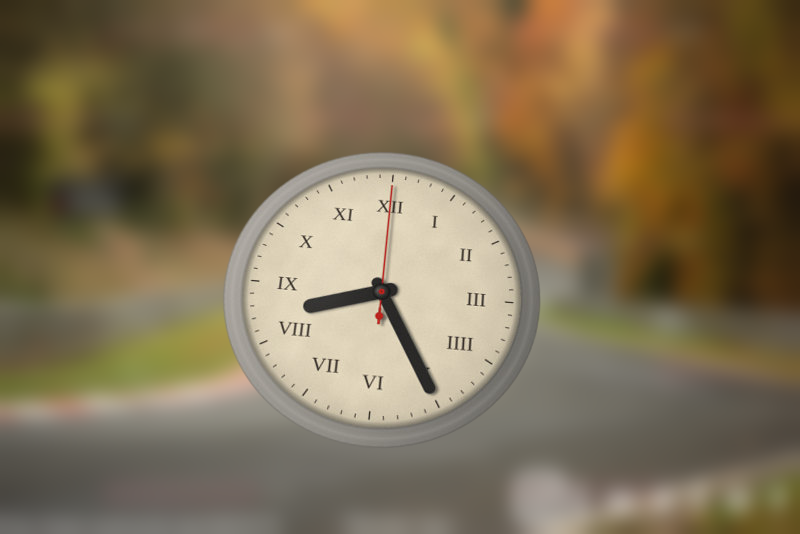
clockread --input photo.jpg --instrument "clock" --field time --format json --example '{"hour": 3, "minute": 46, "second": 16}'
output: {"hour": 8, "minute": 25, "second": 0}
